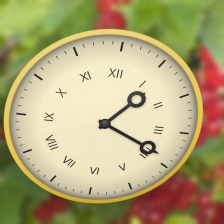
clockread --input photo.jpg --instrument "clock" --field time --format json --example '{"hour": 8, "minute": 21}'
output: {"hour": 1, "minute": 19}
